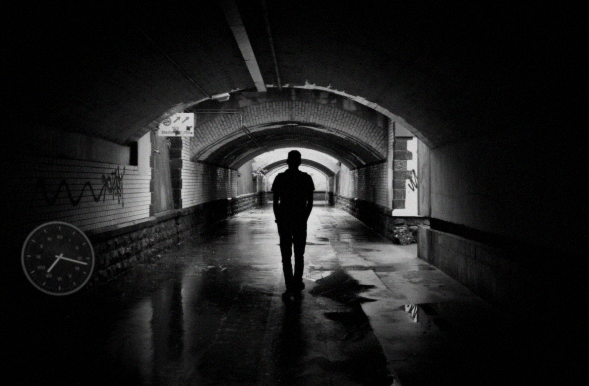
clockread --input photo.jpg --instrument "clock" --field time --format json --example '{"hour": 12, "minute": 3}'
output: {"hour": 7, "minute": 17}
